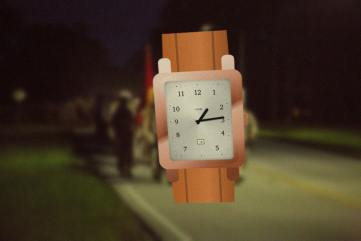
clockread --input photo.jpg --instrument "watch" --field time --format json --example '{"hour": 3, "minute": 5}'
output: {"hour": 1, "minute": 14}
